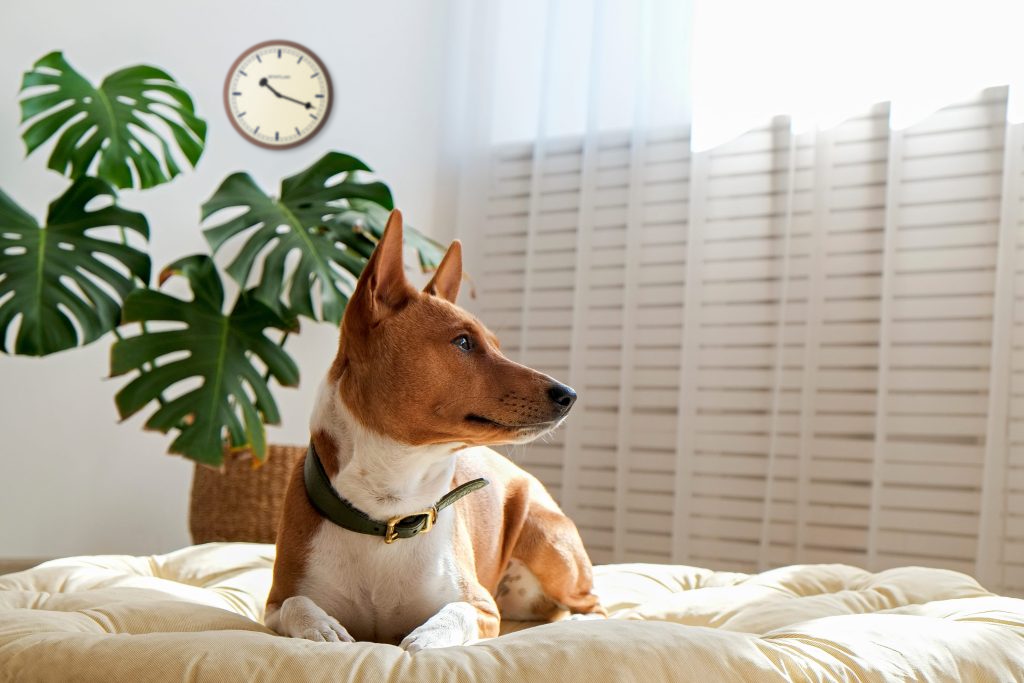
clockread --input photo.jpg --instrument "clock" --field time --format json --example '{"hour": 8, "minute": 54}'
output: {"hour": 10, "minute": 18}
